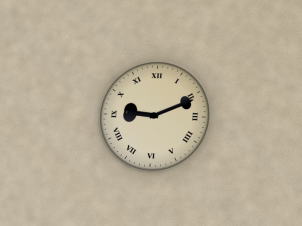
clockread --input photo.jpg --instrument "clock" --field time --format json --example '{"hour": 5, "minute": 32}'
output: {"hour": 9, "minute": 11}
